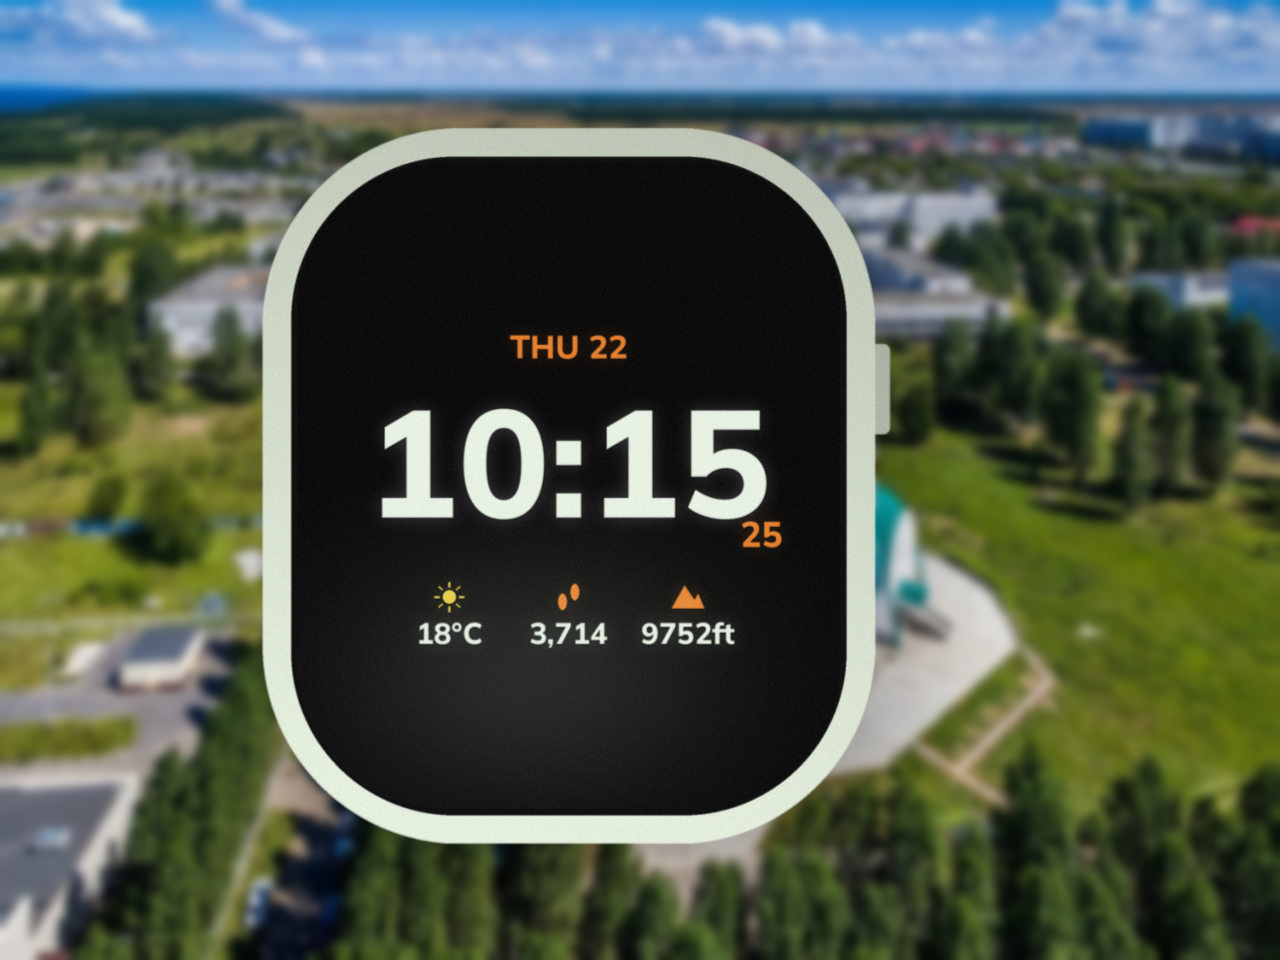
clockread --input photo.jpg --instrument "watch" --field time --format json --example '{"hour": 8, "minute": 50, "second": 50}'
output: {"hour": 10, "minute": 15, "second": 25}
